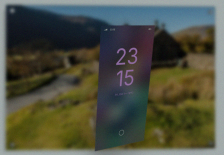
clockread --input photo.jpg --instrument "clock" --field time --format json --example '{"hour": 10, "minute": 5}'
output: {"hour": 23, "minute": 15}
